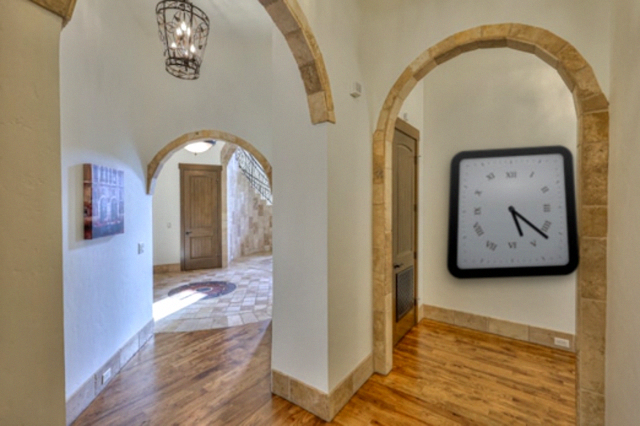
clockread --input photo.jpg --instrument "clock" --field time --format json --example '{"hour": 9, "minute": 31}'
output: {"hour": 5, "minute": 22}
